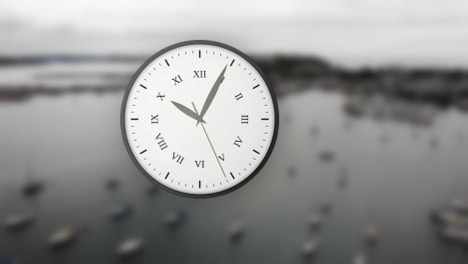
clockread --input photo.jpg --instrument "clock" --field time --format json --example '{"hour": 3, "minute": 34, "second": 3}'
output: {"hour": 10, "minute": 4, "second": 26}
